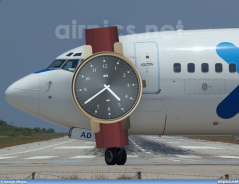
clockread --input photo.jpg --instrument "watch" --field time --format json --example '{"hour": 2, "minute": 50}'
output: {"hour": 4, "minute": 40}
